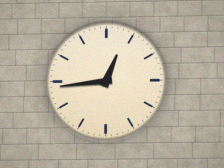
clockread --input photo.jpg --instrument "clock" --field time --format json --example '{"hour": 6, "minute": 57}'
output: {"hour": 12, "minute": 44}
